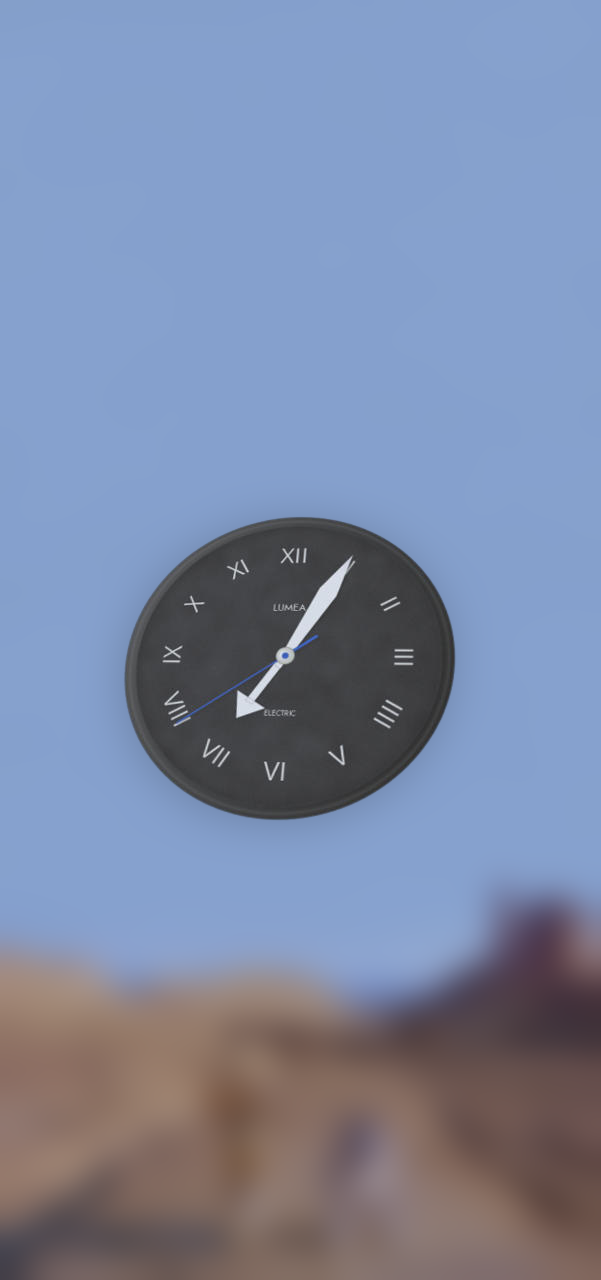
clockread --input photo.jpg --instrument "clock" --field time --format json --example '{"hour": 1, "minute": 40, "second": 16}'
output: {"hour": 7, "minute": 4, "second": 39}
